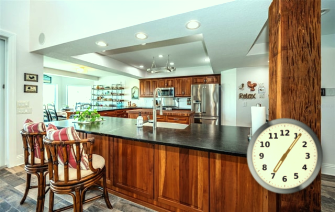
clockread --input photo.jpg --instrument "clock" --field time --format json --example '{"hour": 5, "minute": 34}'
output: {"hour": 7, "minute": 6}
